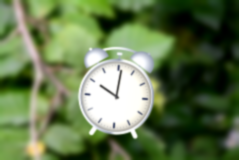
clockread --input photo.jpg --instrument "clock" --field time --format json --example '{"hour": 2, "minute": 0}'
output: {"hour": 10, "minute": 1}
